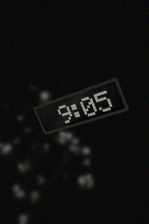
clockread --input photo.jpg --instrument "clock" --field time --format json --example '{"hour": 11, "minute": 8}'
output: {"hour": 9, "minute": 5}
